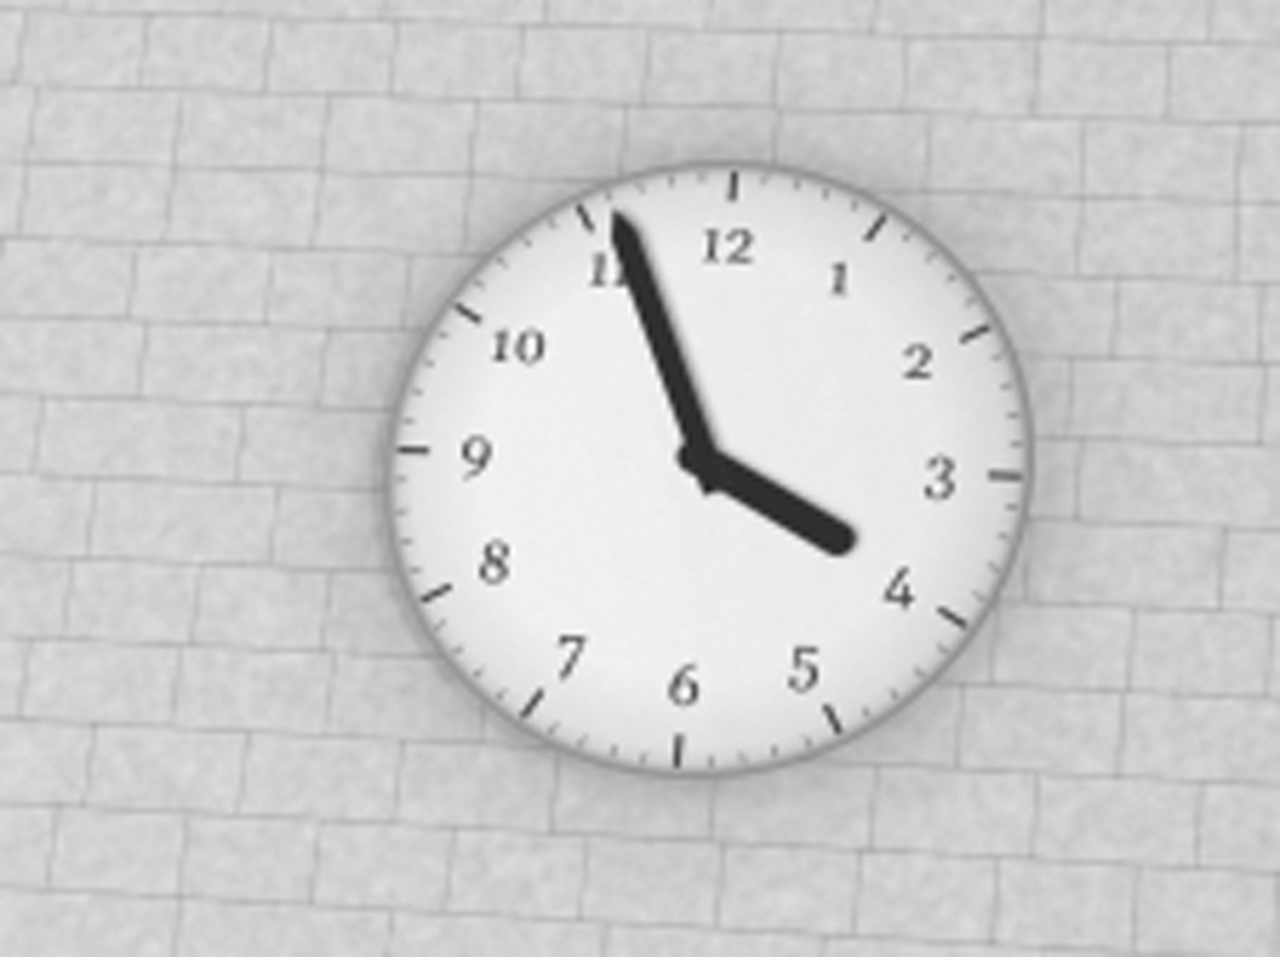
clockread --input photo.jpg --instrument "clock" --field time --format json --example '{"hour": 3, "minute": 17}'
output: {"hour": 3, "minute": 56}
